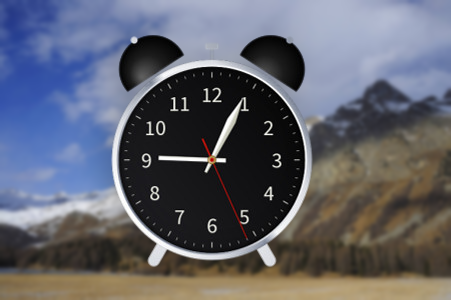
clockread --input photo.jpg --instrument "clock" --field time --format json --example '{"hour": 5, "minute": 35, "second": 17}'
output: {"hour": 9, "minute": 4, "second": 26}
